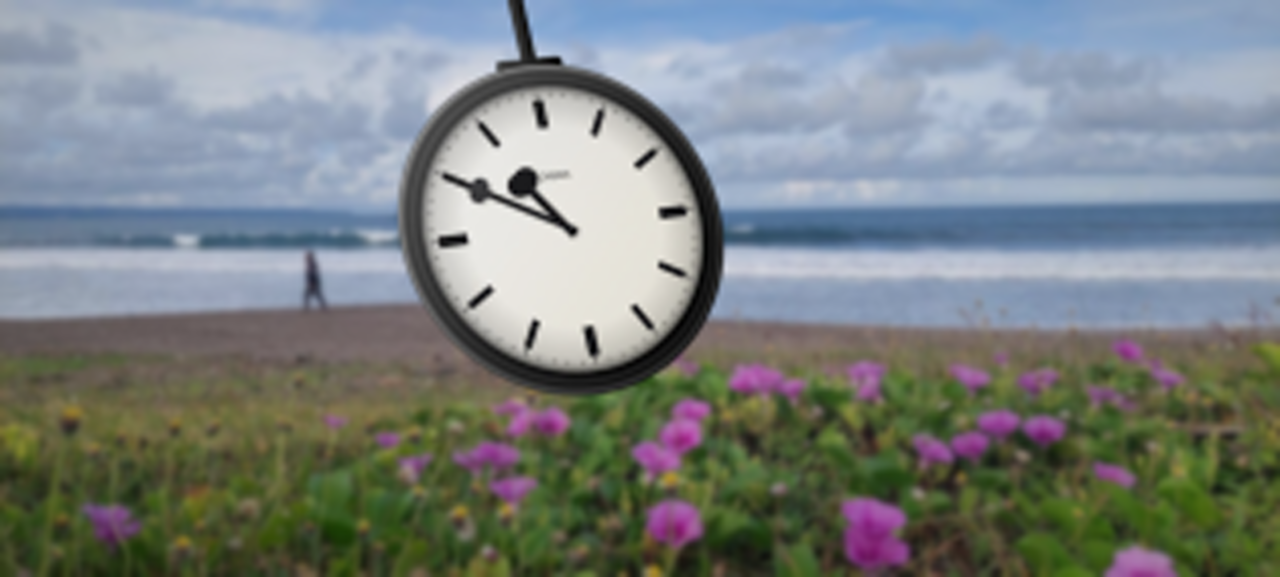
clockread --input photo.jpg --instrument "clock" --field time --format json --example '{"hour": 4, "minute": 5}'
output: {"hour": 10, "minute": 50}
